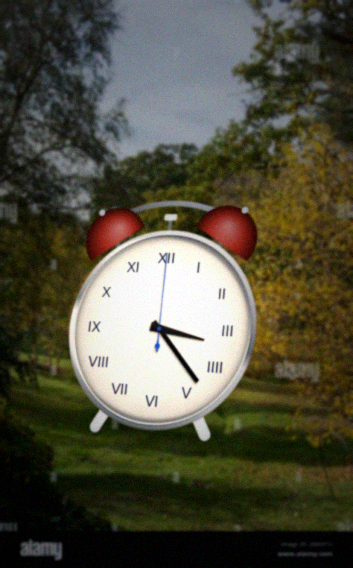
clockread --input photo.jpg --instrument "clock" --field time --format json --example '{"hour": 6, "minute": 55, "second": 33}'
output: {"hour": 3, "minute": 23, "second": 0}
